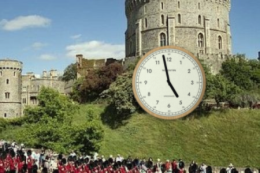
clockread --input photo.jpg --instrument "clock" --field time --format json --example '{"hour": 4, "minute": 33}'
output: {"hour": 4, "minute": 58}
